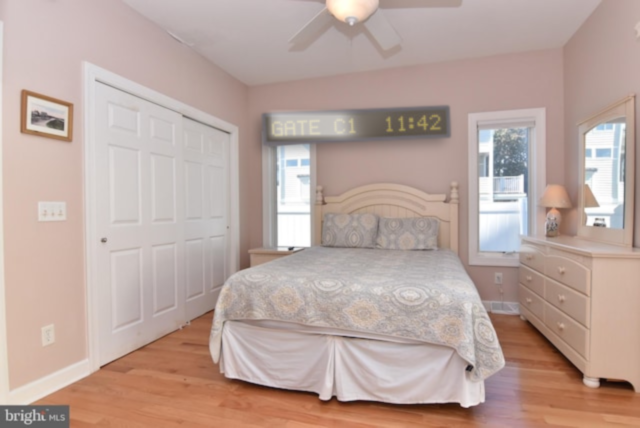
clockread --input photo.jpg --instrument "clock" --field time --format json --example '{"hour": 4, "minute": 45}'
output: {"hour": 11, "minute": 42}
